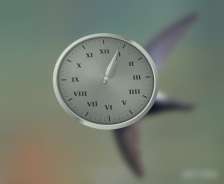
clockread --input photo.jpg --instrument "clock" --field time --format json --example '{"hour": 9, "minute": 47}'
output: {"hour": 1, "minute": 4}
